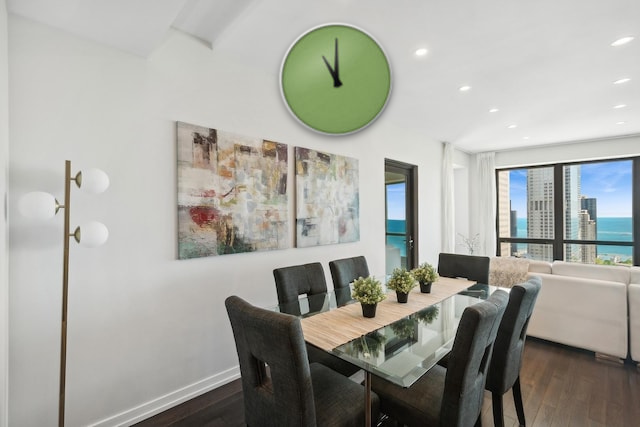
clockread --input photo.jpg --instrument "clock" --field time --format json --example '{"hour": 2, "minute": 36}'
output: {"hour": 11, "minute": 0}
